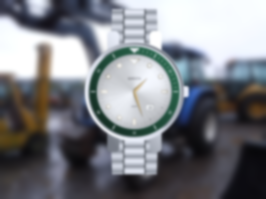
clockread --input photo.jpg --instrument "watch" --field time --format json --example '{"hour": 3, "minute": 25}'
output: {"hour": 1, "minute": 27}
